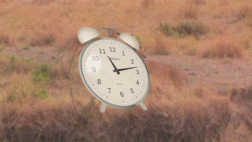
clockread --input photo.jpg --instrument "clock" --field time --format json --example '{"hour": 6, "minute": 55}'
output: {"hour": 11, "minute": 13}
